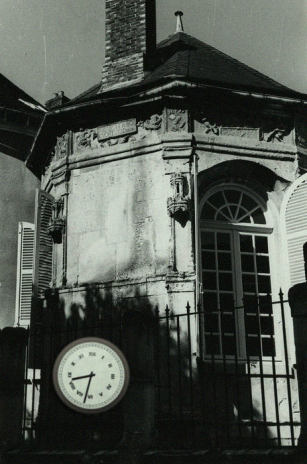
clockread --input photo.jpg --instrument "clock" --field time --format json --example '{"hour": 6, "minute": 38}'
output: {"hour": 8, "minute": 32}
